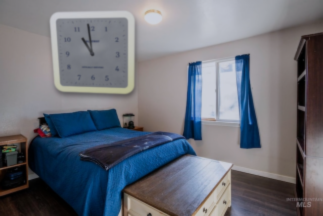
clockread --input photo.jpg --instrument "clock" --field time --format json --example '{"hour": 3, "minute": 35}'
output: {"hour": 10, "minute": 59}
